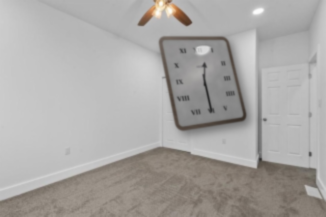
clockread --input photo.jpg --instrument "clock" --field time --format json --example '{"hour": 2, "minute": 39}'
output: {"hour": 12, "minute": 30}
